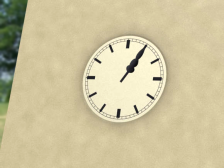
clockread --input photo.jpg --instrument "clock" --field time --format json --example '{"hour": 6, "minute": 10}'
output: {"hour": 1, "minute": 5}
